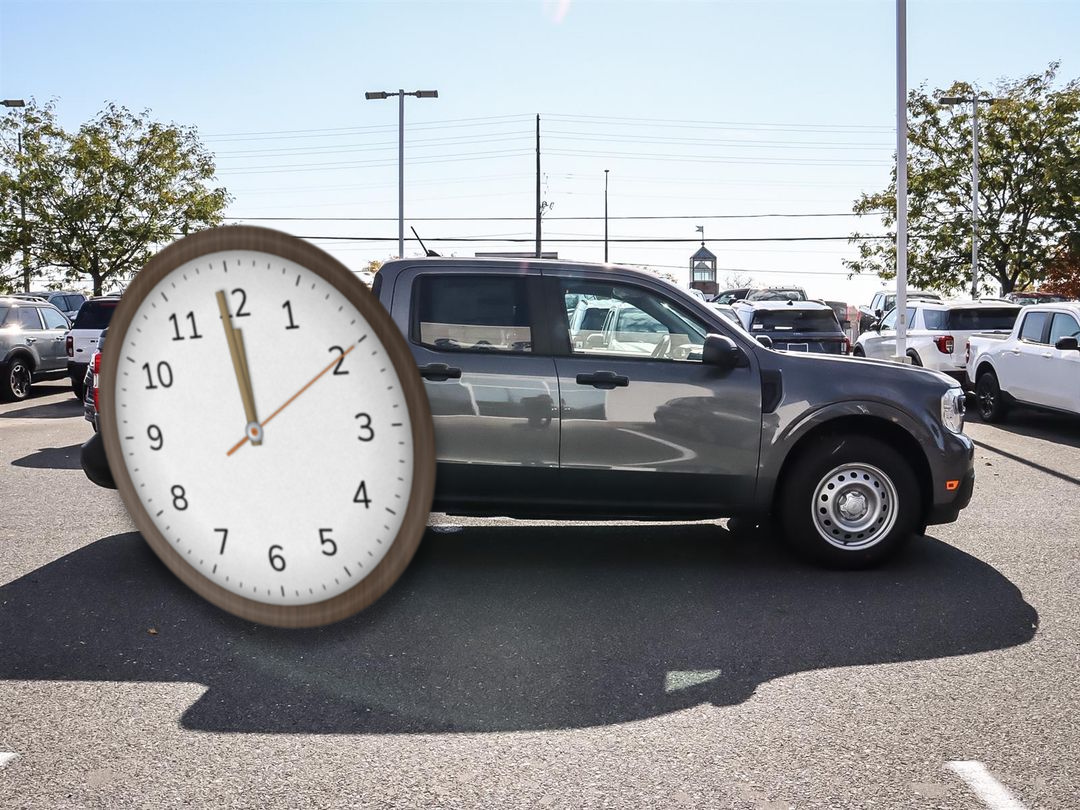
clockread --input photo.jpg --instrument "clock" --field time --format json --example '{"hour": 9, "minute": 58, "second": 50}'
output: {"hour": 11, "minute": 59, "second": 10}
